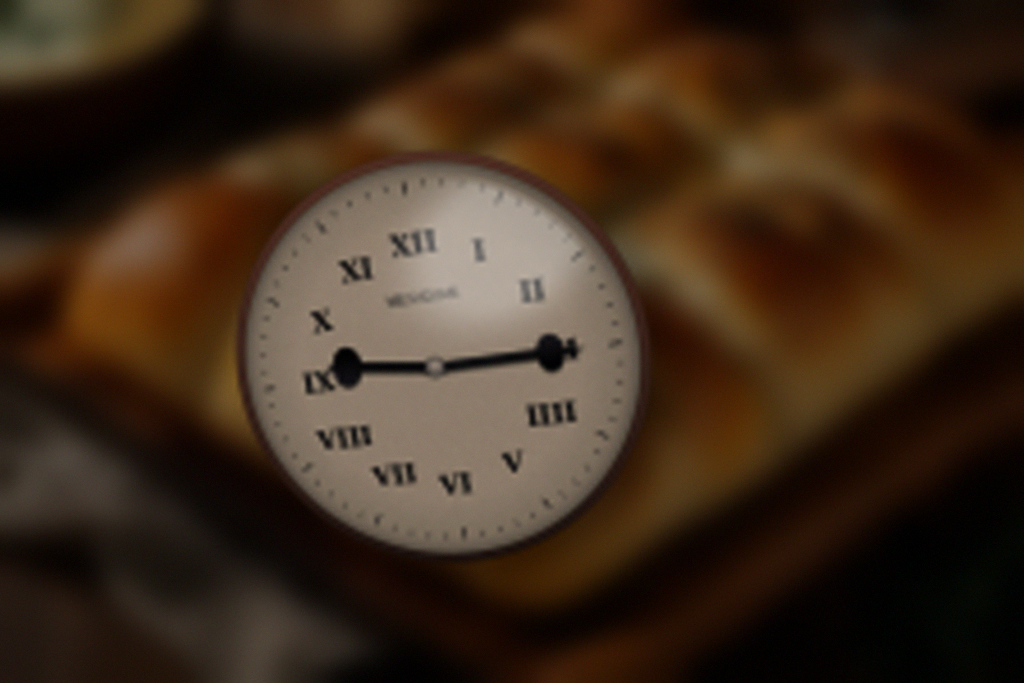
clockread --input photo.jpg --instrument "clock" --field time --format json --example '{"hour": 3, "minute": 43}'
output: {"hour": 9, "minute": 15}
